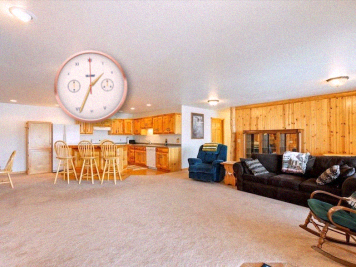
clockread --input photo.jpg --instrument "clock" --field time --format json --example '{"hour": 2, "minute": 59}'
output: {"hour": 1, "minute": 34}
